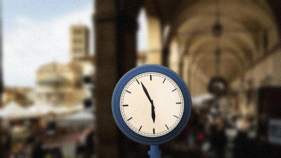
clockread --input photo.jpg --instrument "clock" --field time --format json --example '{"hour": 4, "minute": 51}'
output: {"hour": 5, "minute": 56}
